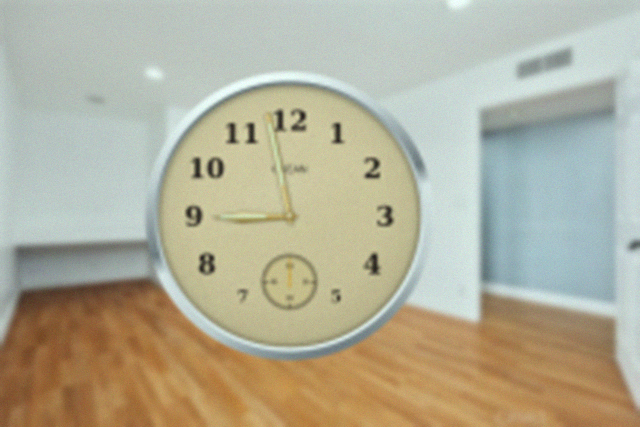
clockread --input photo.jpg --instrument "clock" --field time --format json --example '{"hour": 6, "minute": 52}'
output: {"hour": 8, "minute": 58}
